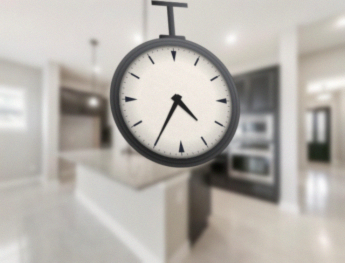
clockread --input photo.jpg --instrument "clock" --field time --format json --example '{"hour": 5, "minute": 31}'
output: {"hour": 4, "minute": 35}
